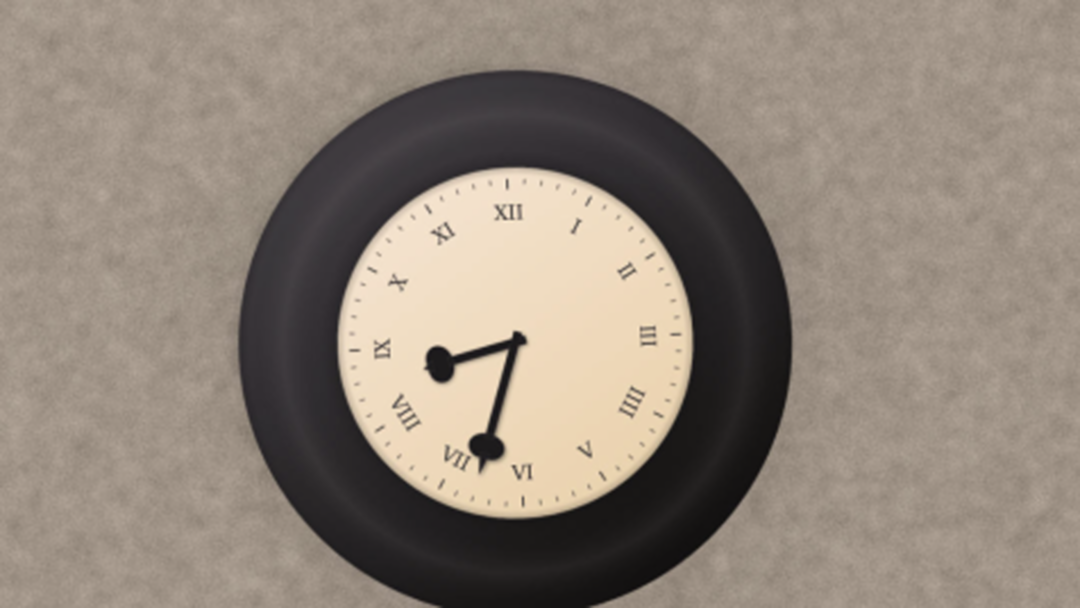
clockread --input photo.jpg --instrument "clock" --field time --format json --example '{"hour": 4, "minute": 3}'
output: {"hour": 8, "minute": 33}
